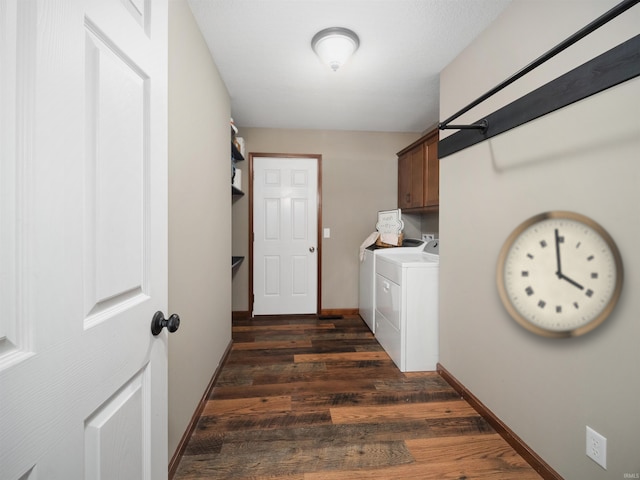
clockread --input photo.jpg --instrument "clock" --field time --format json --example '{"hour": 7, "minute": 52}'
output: {"hour": 3, "minute": 59}
